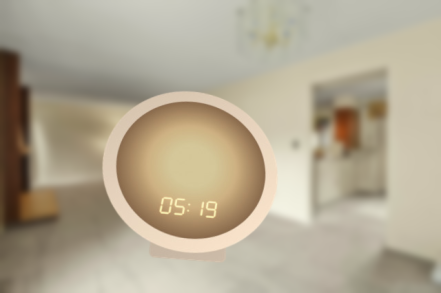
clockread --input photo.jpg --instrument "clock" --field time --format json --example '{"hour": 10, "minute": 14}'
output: {"hour": 5, "minute": 19}
